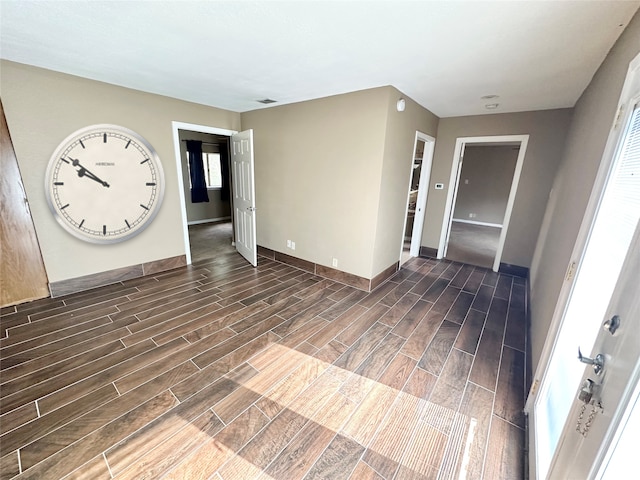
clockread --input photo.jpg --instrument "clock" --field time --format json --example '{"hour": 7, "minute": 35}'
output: {"hour": 9, "minute": 51}
